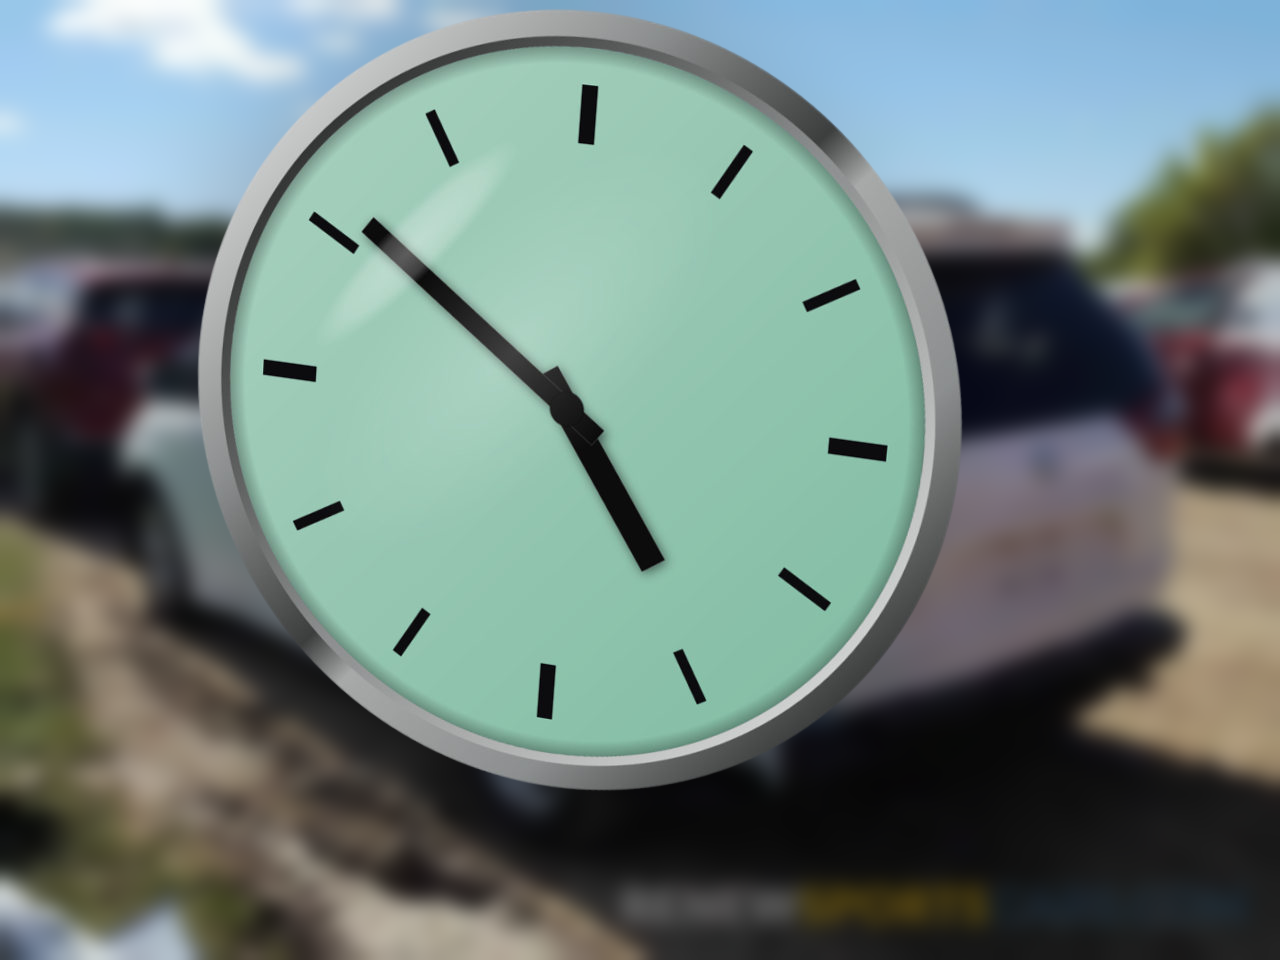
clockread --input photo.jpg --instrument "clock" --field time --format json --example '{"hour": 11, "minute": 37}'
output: {"hour": 4, "minute": 51}
